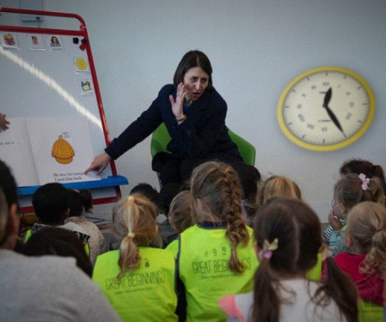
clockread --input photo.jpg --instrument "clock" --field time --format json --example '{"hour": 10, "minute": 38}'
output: {"hour": 12, "minute": 25}
